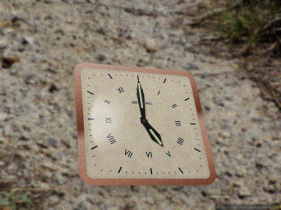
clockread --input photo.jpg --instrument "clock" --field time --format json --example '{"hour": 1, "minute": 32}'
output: {"hour": 5, "minute": 0}
